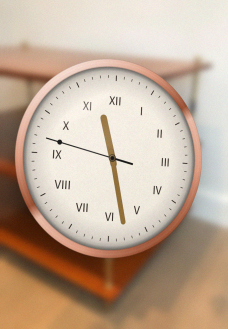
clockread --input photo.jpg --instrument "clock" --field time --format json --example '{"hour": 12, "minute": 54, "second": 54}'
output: {"hour": 11, "minute": 27, "second": 47}
